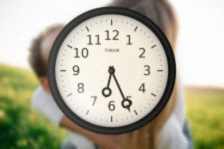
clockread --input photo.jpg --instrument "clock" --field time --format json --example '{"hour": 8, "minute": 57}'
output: {"hour": 6, "minute": 26}
